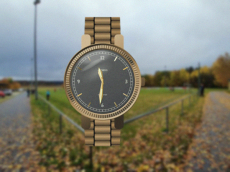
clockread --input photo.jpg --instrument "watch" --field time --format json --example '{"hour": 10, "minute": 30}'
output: {"hour": 11, "minute": 31}
